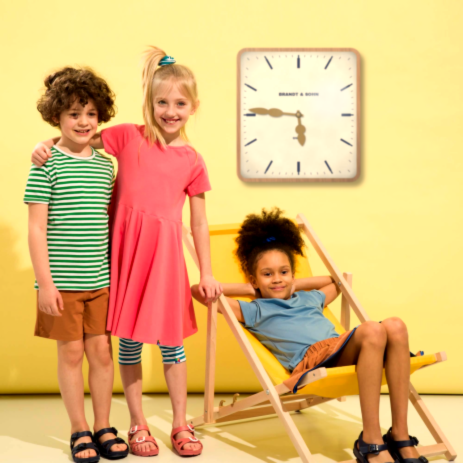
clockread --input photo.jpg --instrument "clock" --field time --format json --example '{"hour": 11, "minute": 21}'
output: {"hour": 5, "minute": 46}
